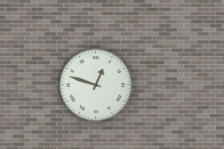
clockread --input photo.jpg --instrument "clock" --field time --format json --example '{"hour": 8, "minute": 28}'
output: {"hour": 12, "minute": 48}
